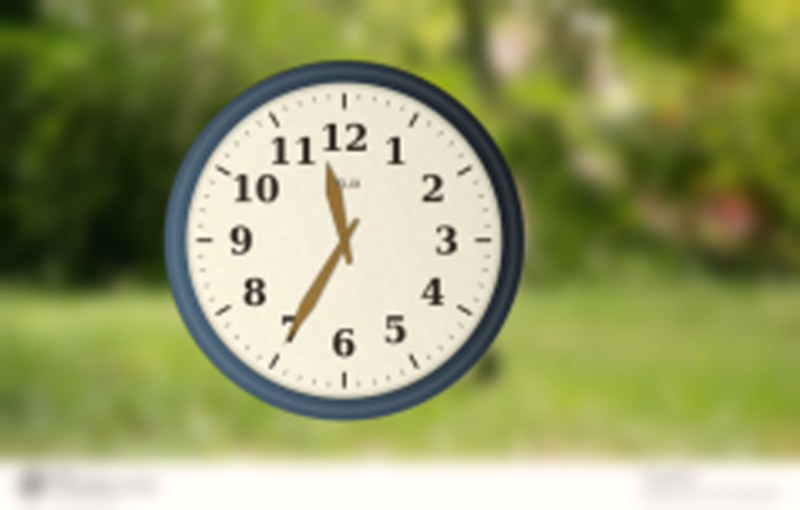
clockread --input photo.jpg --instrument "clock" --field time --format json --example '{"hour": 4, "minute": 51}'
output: {"hour": 11, "minute": 35}
